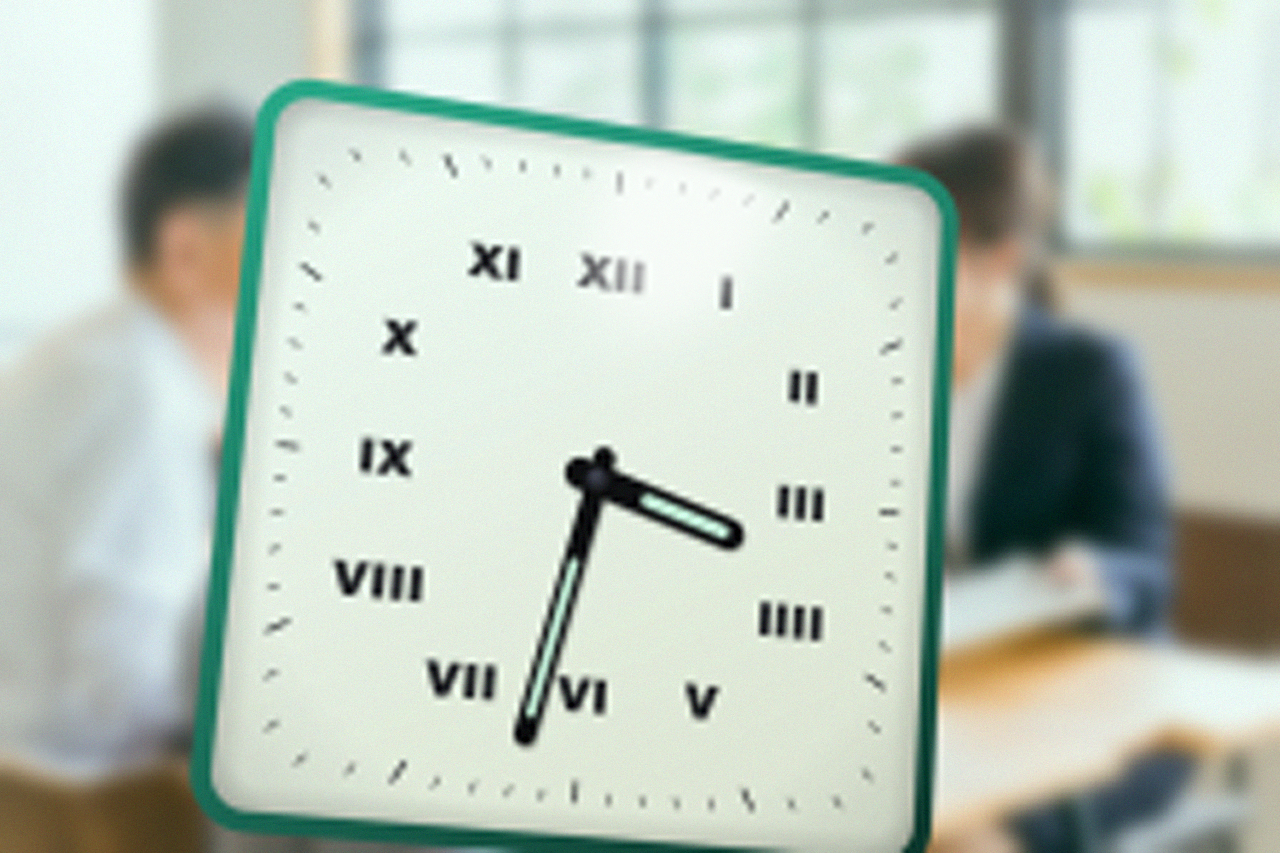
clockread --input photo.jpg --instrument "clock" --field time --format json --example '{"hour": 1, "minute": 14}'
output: {"hour": 3, "minute": 32}
